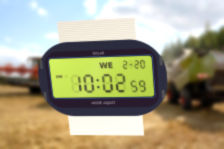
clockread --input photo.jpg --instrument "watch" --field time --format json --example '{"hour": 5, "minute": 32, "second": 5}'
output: {"hour": 10, "minute": 2, "second": 59}
